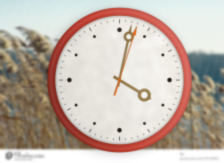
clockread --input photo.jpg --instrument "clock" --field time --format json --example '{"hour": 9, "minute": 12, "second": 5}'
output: {"hour": 4, "minute": 2, "second": 3}
